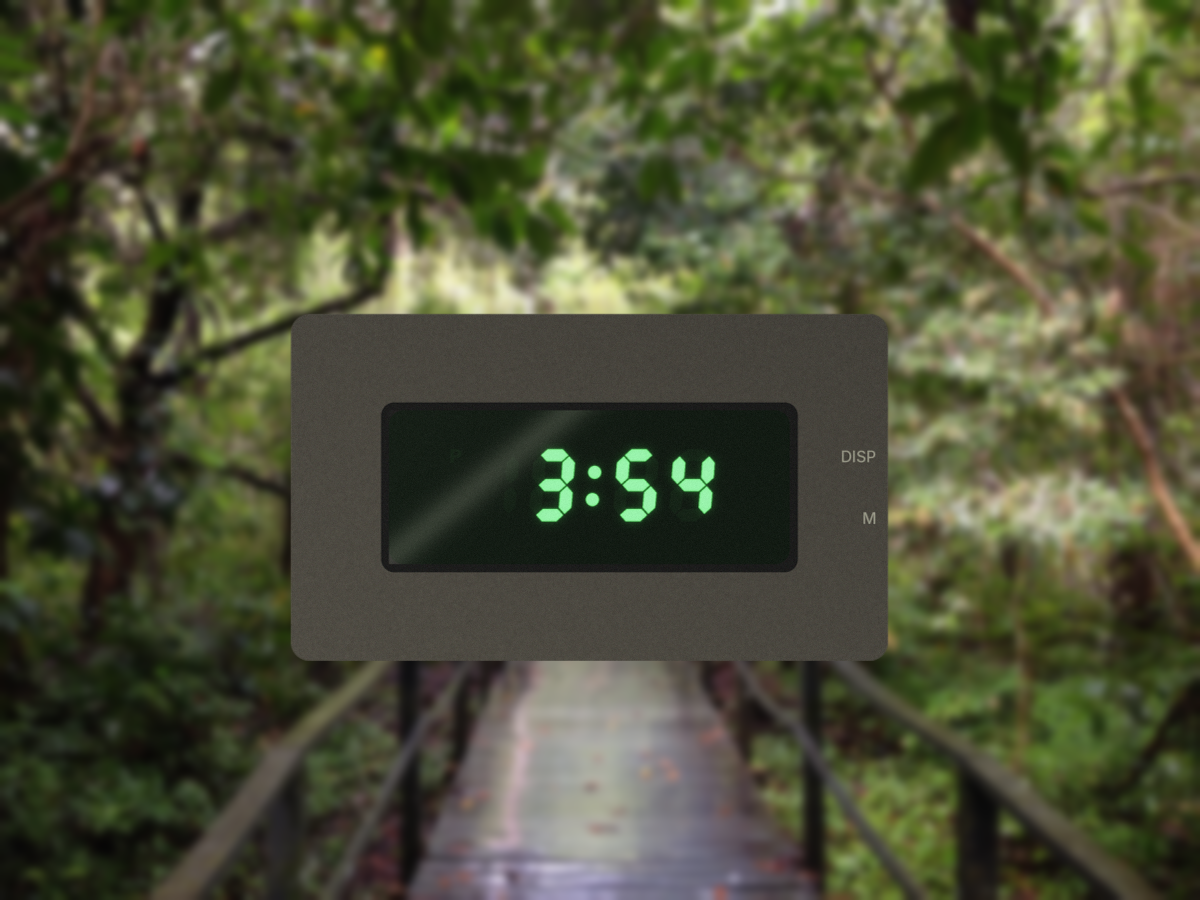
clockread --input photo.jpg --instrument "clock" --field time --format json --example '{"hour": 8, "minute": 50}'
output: {"hour": 3, "minute": 54}
